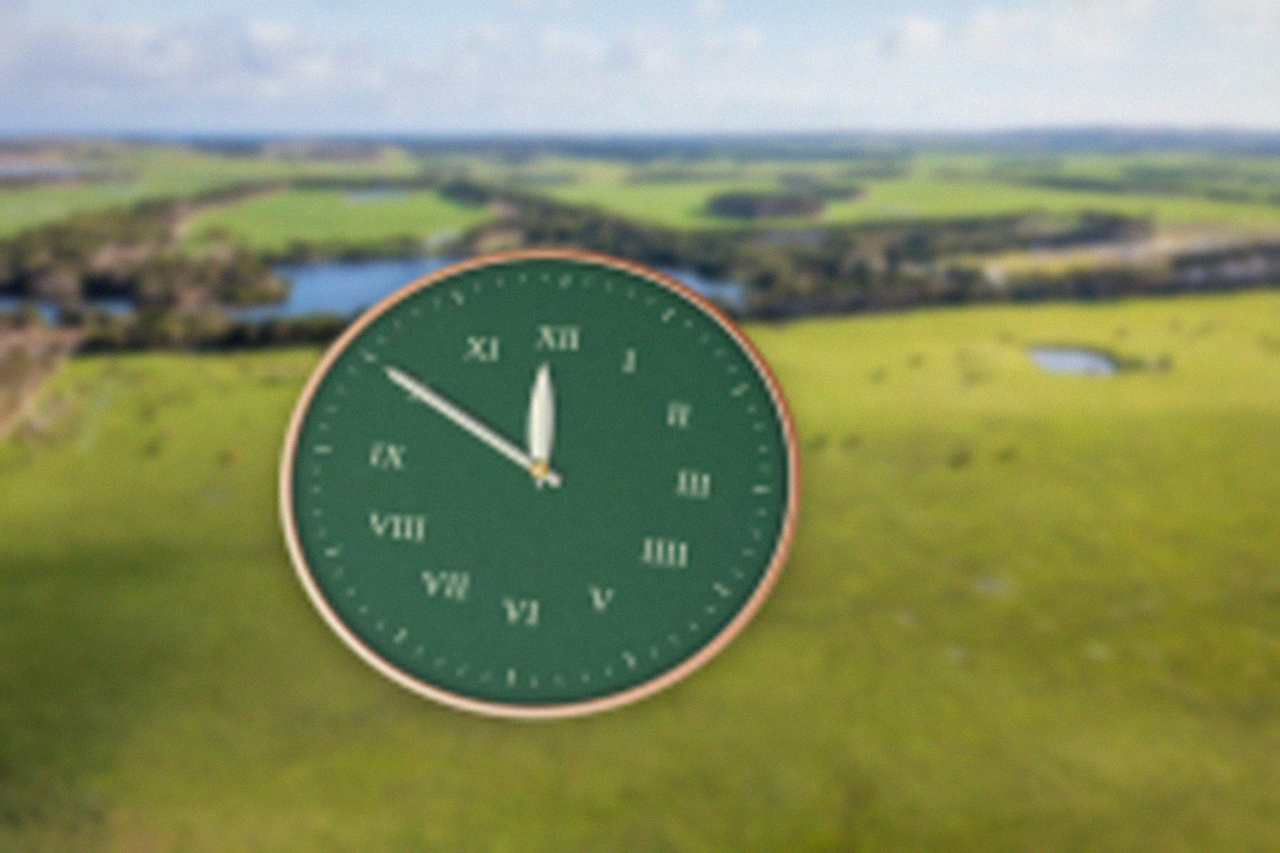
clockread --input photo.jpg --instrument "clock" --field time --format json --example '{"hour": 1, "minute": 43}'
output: {"hour": 11, "minute": 50}
